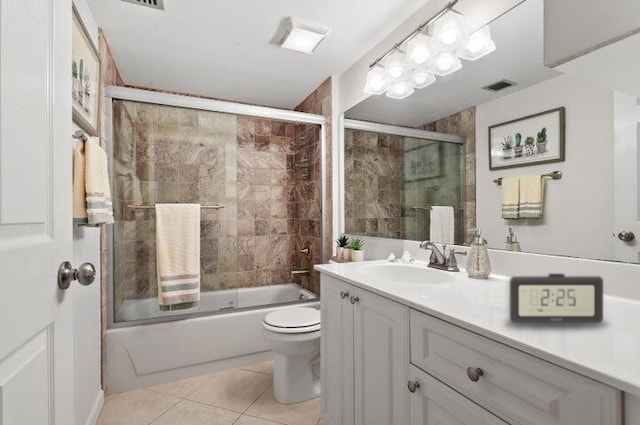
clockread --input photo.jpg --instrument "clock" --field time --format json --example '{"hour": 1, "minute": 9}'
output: {"hour": 2, "minute": 25}
